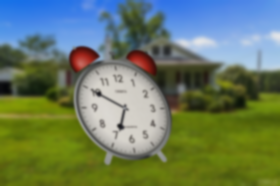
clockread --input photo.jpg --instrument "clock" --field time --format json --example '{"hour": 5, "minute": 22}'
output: {"hour": 6, "minute": 50}
